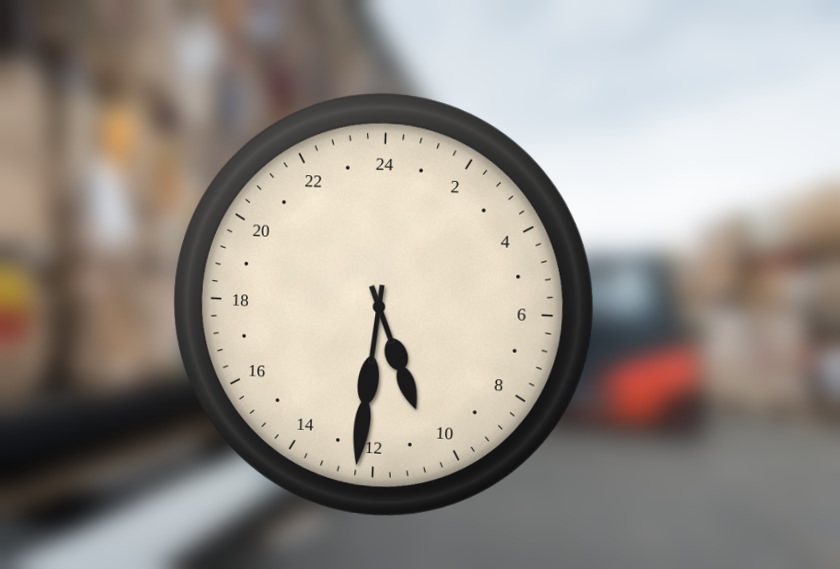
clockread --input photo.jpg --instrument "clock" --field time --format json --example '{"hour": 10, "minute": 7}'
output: {"hour": 10, "minute": 31}
